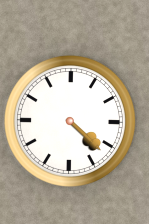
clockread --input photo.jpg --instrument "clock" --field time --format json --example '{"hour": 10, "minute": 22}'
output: {"hour": 4, "minute": 22}
